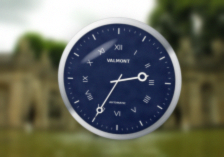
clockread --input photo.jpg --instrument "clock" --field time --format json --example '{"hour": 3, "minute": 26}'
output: {"hour": 2, "minute": 35}
